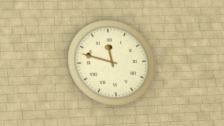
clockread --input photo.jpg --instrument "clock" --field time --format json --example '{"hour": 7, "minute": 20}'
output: {"hour": 11, "minute": 48}
